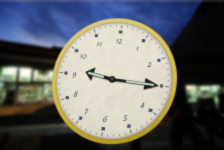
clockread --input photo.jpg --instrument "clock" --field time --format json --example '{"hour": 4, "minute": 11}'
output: {"hour": 9, "minute": 15}
